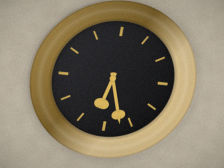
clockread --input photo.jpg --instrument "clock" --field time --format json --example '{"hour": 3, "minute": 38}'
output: {"hour": 6, "minute": 27}
